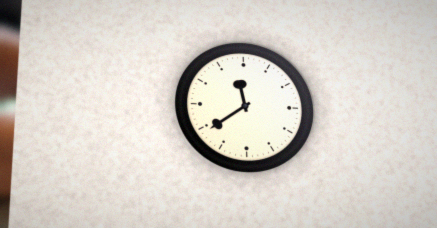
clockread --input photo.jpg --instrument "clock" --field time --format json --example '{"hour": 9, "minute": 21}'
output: {"hour": 11, "minute": 39}
